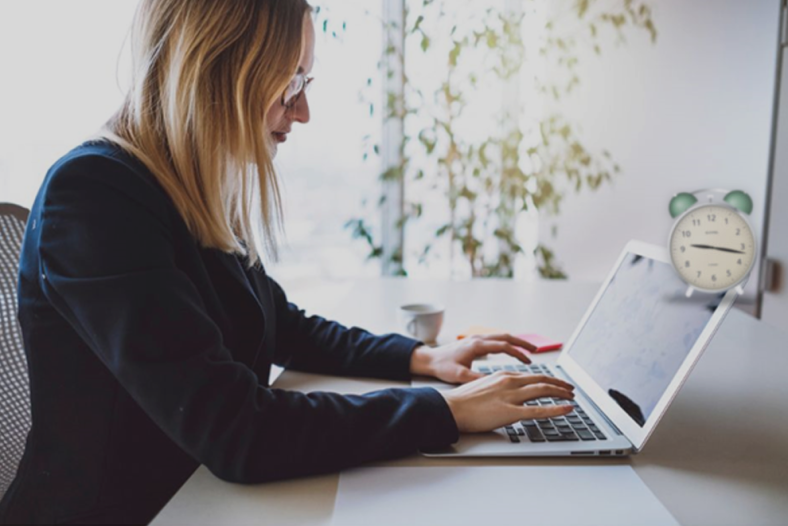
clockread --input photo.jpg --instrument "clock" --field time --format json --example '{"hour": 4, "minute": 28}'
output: {"hour": 9, "minute": 17}
